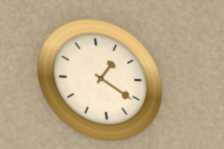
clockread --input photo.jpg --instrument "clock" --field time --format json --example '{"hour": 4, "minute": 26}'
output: {"hour": 1, "minute": 21}
